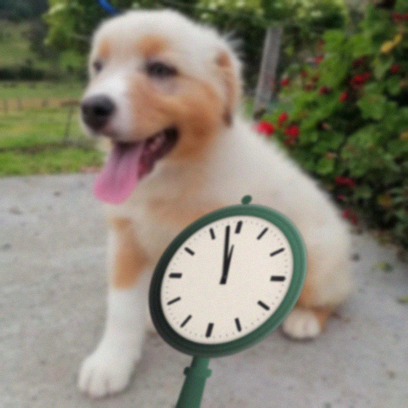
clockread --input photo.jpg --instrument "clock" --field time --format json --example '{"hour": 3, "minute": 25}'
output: {"hour": 11, "minute": 58}
